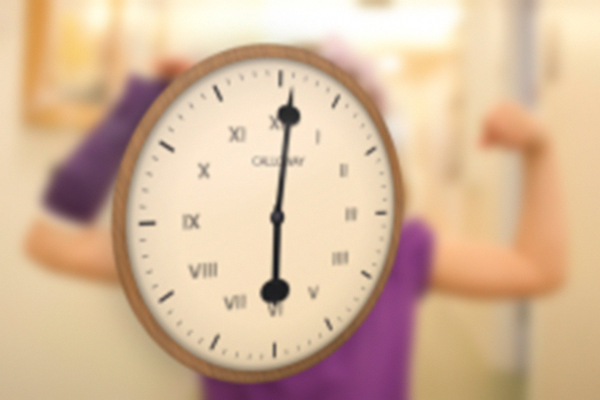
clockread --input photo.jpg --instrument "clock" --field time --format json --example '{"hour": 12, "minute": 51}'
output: {"hour": 6, "minute": 1}
